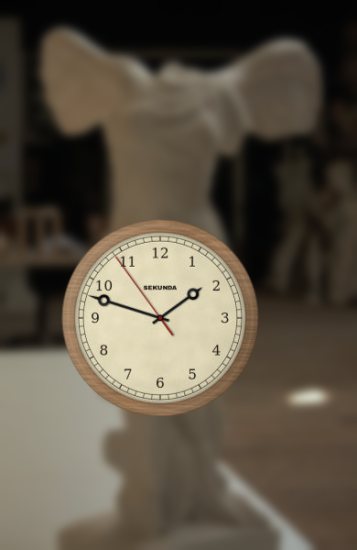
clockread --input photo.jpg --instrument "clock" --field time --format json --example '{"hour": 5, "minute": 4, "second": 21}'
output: {"hour": 1, "minute": 47, "second": 54}
